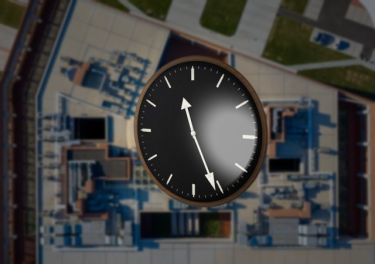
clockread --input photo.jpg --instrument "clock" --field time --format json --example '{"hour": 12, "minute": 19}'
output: {"hour": 11, "minute": 26}
